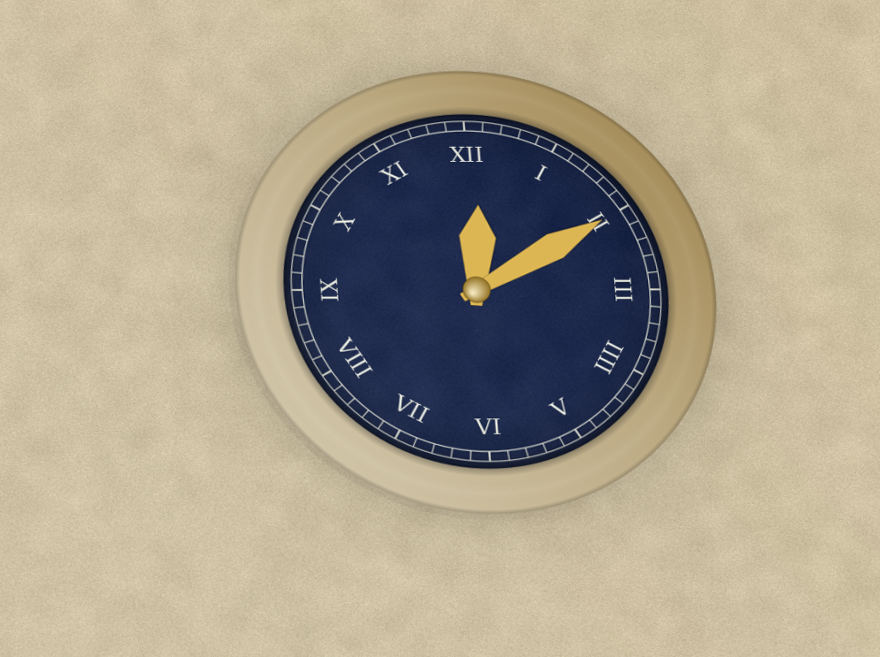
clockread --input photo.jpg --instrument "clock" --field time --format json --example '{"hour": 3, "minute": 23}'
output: {"hour": 12, "minute": 10}
